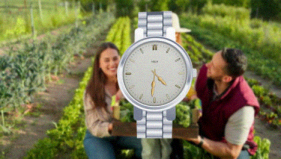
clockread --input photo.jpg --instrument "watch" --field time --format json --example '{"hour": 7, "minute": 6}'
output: {"hour": 4, "minute": 31}
